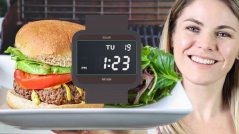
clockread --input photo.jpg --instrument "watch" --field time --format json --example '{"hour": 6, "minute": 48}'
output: {"hour": 1, "minute": 23}
